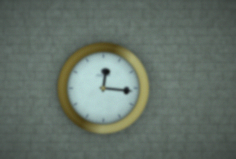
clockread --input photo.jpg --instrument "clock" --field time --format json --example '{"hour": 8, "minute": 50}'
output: {"hour": 12, "minute": 16}
